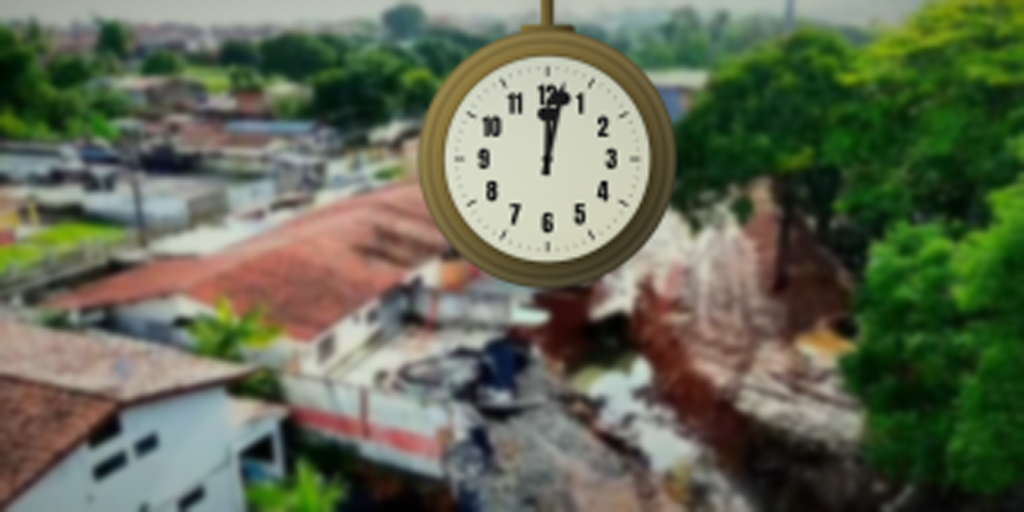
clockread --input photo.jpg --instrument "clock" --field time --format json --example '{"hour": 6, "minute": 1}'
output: {"hour": 12, "minute": 2}
